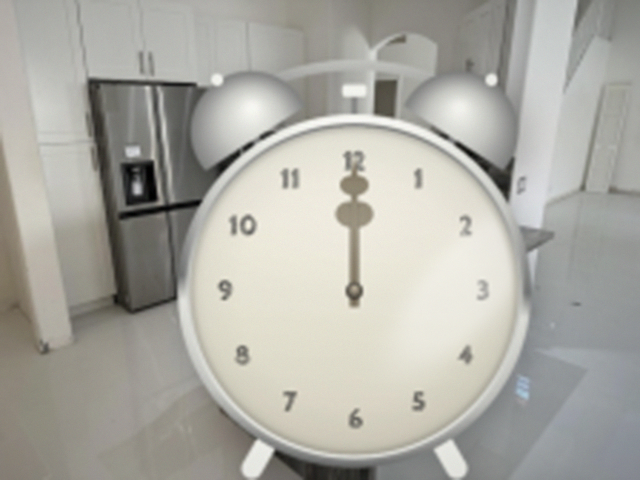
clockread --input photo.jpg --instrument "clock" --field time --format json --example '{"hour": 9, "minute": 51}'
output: {"hour": 12, "minute": 0}
